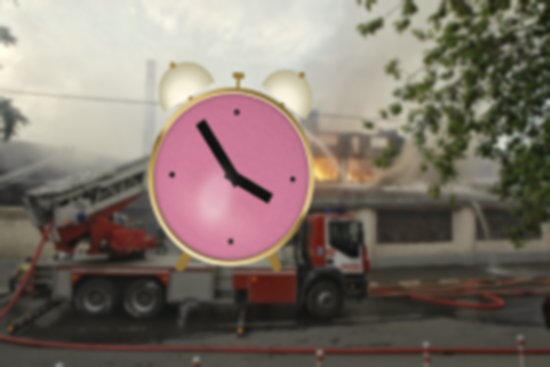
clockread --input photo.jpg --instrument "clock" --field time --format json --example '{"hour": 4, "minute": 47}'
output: {"hour": 3, "minute": 54}
